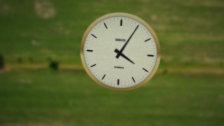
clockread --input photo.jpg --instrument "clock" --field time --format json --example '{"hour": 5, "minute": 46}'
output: {"hour": 4, "minute": 5}
